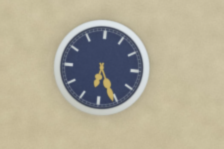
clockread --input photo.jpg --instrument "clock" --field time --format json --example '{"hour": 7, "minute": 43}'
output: {"hour": 6, "minute": 26}
